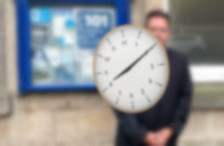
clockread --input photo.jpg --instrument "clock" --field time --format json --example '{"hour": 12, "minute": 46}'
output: {"hour": 8, "minute": 10}
